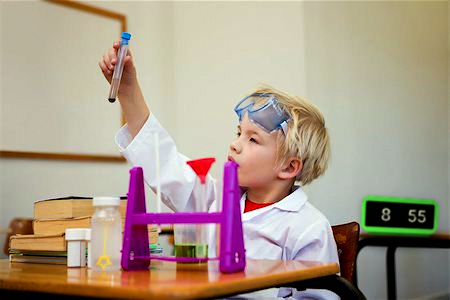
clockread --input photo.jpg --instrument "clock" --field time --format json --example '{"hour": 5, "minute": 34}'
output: {"hour": 8, "minute": 55}
